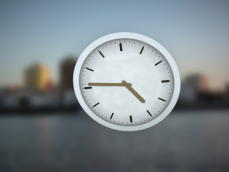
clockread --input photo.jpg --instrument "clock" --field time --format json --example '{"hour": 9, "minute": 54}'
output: {"hour": 4, "minute": 46}
